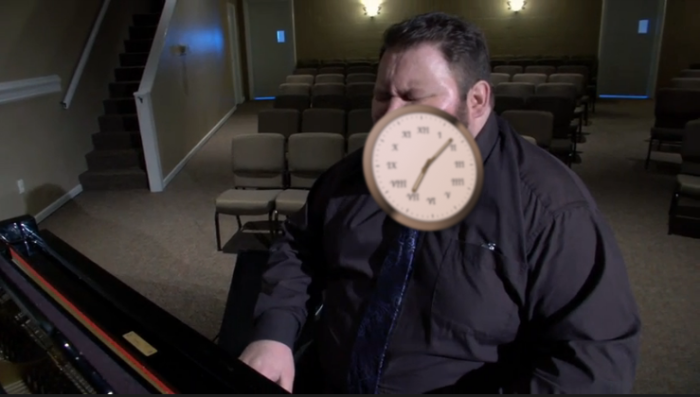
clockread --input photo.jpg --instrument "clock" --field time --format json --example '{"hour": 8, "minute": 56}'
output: {"hour": 7, "minute": 8}
